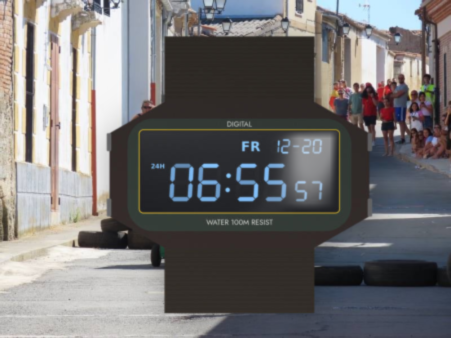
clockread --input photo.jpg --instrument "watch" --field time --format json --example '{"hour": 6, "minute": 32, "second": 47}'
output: {"hour": 6, "minute": 55, "second": 57}
